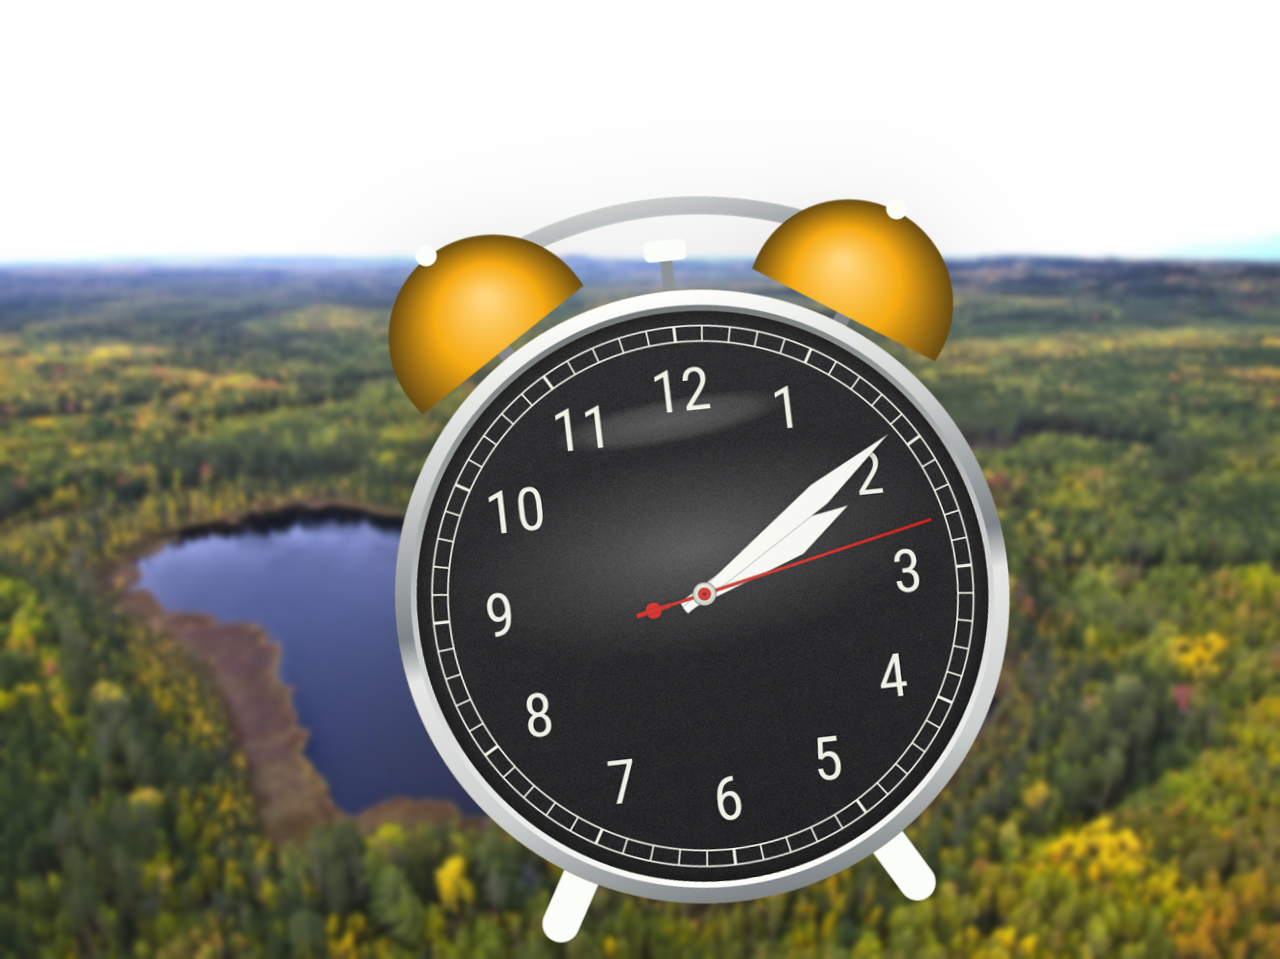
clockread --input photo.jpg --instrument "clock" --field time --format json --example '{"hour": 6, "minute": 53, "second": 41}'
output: {"hour": 2, "minute": 9, "second": 13}
